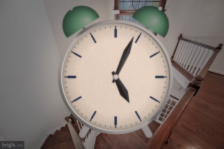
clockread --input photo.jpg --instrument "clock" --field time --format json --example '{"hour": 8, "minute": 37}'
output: {"hour": 5, "minute": 4}
